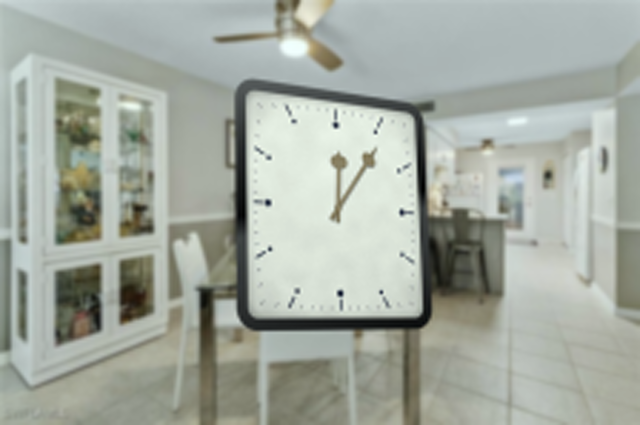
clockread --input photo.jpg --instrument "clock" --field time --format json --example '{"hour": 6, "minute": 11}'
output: {"hour": 12, "minute": 6}
